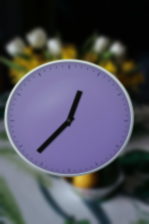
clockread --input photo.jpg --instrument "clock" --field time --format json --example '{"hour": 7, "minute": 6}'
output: {"hour": 12, "minute": 37}
